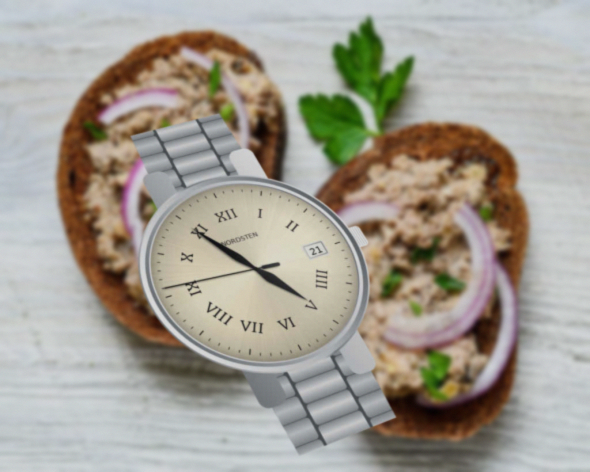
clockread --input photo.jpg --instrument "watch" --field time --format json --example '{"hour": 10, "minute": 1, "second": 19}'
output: {"hour": 4, "minute": 54, "second": 46}
